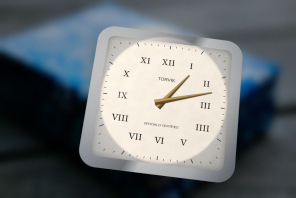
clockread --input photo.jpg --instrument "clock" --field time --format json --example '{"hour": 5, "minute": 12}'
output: {"hour": 1, "minute": 12}
